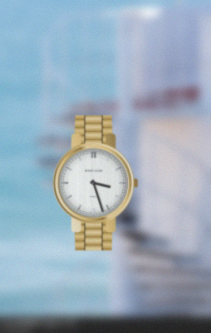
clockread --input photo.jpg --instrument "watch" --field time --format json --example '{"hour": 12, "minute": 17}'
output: {"hour": 3, "minute": 27}
